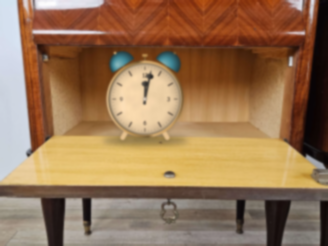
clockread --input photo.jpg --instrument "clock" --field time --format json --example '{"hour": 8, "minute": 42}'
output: {"hour": 12, "minute": 2}
